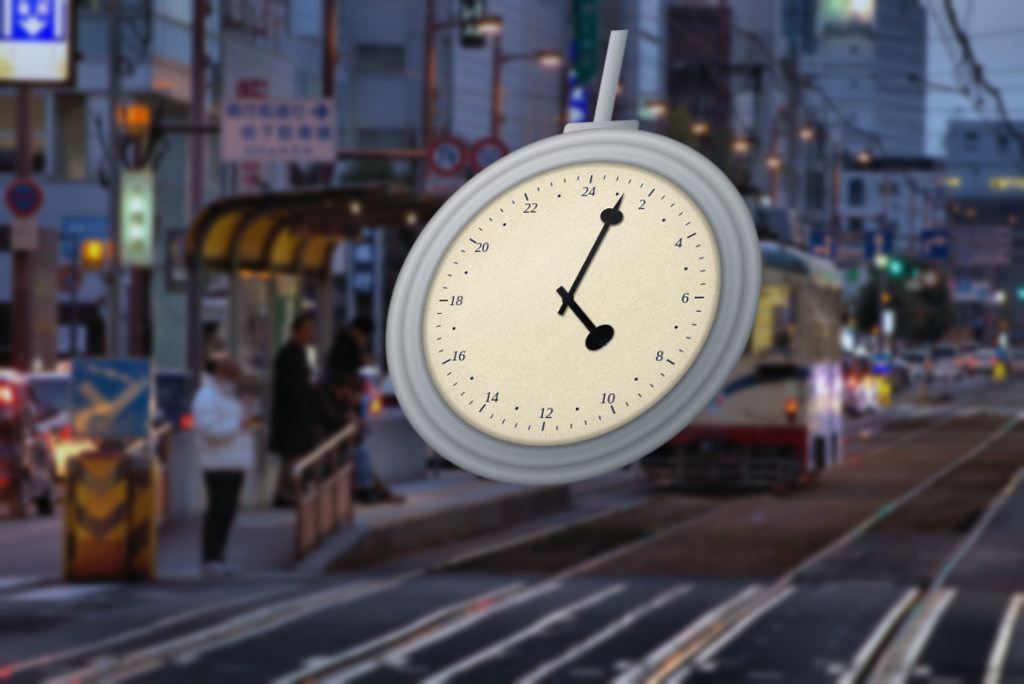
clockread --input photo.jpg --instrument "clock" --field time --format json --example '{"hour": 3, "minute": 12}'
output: {"hour": 9, "minute": 3}
